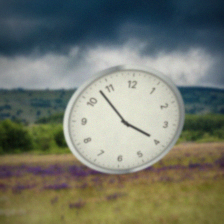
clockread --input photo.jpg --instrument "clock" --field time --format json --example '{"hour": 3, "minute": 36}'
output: {"hour": 3, "minute": 53}
